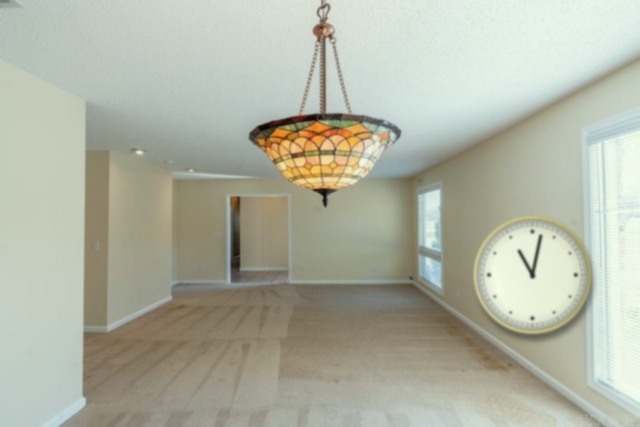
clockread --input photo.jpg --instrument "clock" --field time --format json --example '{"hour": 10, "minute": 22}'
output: {"hour": 11, "minute": 2}
